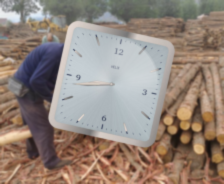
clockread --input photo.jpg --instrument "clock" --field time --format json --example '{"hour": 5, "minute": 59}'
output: {"hour": 8, "minute": 43}
